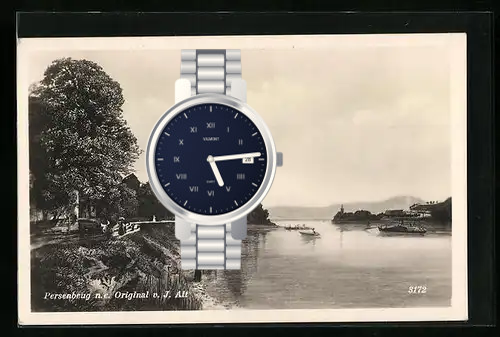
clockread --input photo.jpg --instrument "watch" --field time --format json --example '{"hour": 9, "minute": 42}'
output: {"hour": 5, "minute": 14}
